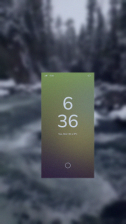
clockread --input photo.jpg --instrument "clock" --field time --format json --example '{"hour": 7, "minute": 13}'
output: {"hour": 6, "minute": 36}
